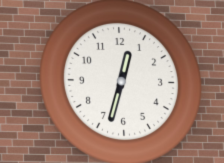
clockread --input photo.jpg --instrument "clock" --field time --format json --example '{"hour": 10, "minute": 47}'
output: {"hour": 12, "minute": 33}
